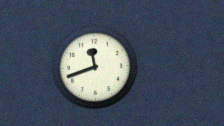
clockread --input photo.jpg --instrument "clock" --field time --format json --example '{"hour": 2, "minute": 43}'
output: {"hour": 11, "minute": 42}
